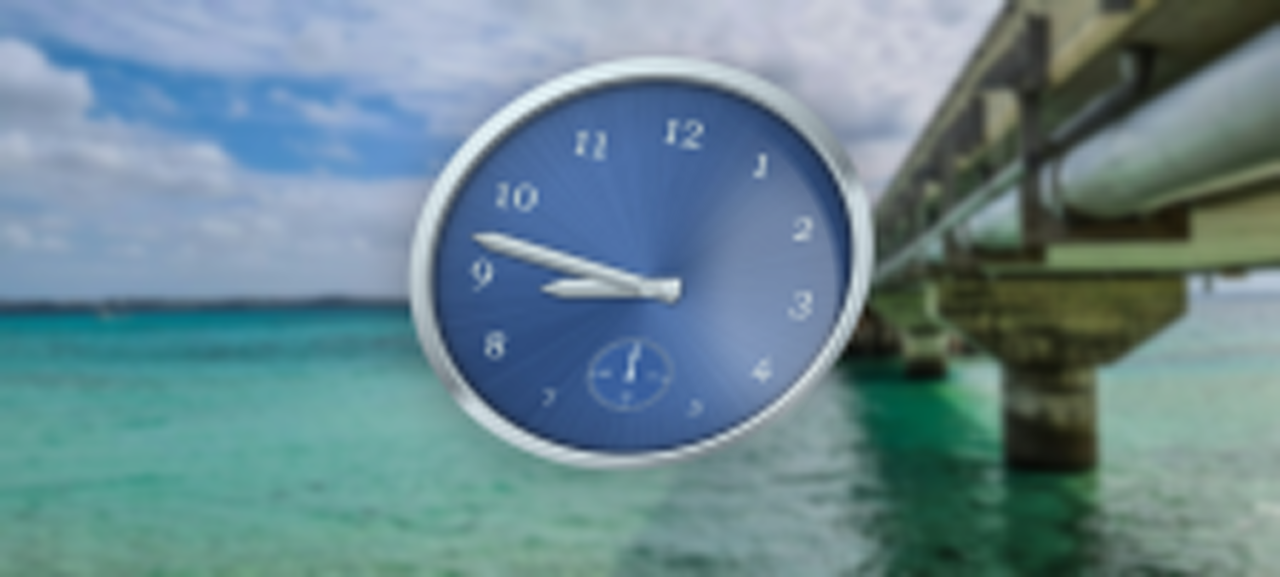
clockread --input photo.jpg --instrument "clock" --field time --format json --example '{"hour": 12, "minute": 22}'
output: {"hour": 8, "minute": 47}
